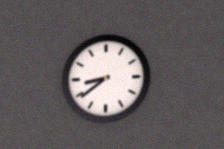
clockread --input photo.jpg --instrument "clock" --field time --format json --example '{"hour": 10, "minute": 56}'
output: {"hour": 8, "minute": 39}
